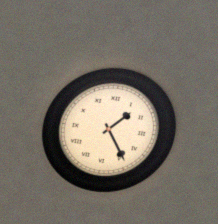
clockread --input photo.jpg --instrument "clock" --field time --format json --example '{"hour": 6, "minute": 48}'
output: {"hour": 1, "minute": 24}
